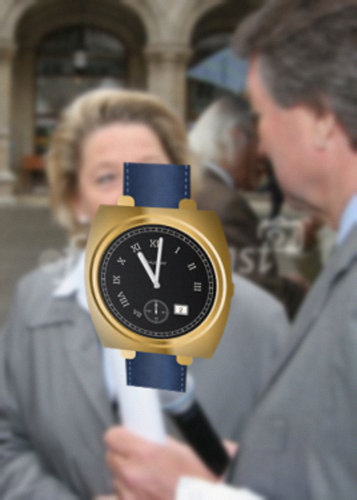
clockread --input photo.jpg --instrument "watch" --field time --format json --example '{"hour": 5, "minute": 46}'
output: {"hour": 11, "minute": 1}
